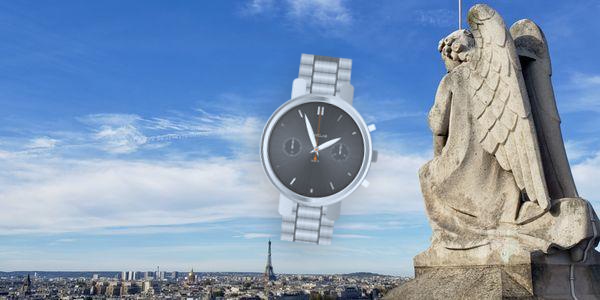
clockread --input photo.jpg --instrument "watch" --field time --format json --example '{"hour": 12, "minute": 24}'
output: {"hour": 1, "minute": 56}
